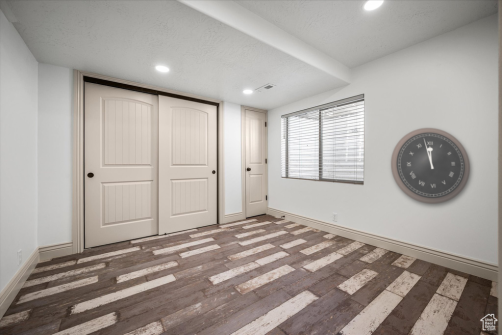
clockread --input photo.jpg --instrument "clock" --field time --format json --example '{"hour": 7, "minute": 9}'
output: {"hour": 11, "minute": 58}
